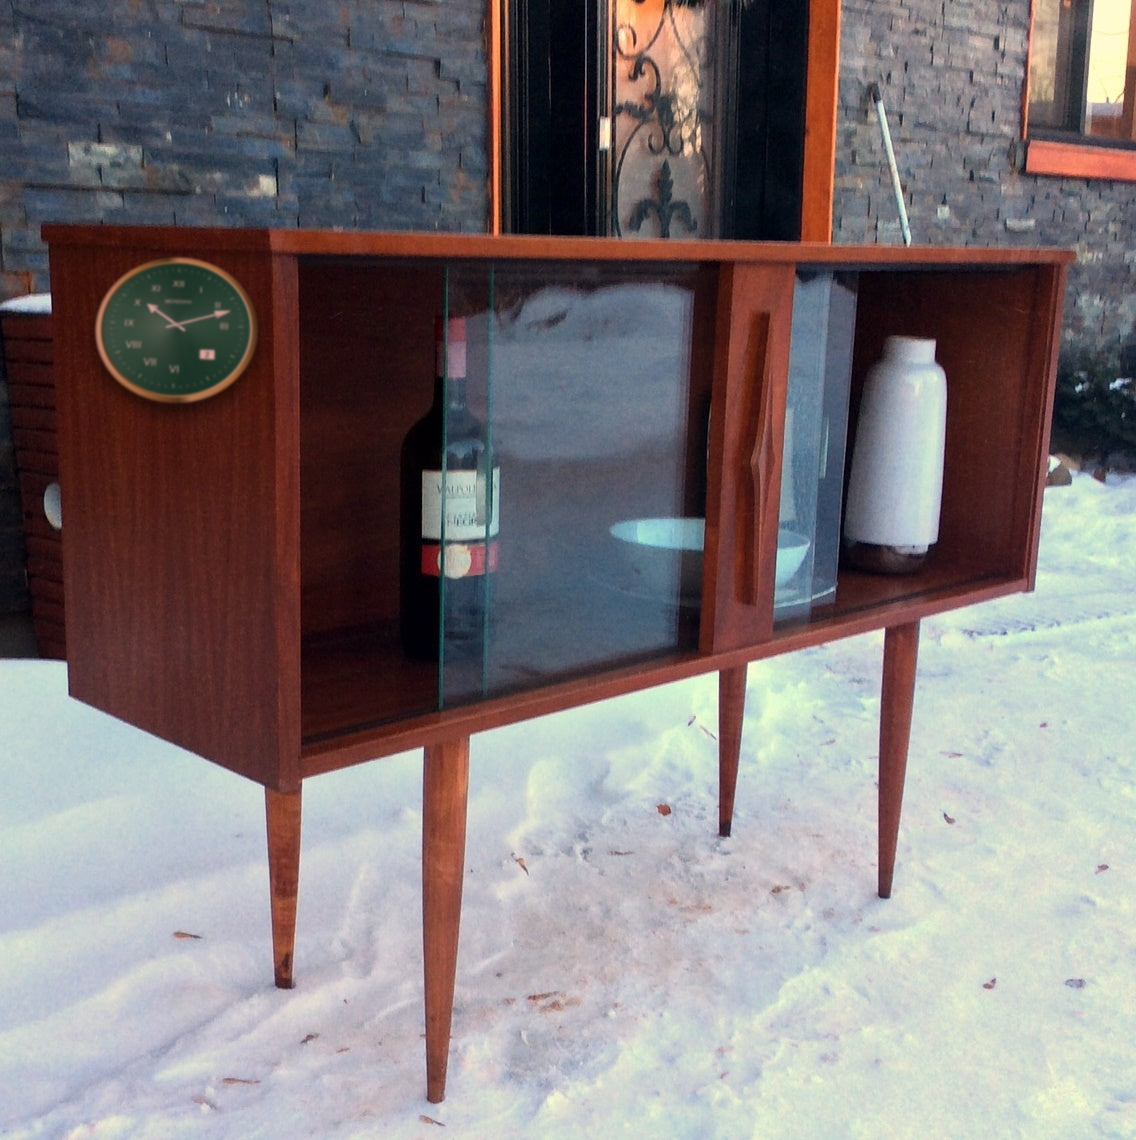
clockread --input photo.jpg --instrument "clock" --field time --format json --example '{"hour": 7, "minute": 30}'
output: {"hour": 10, "minute": 12}
